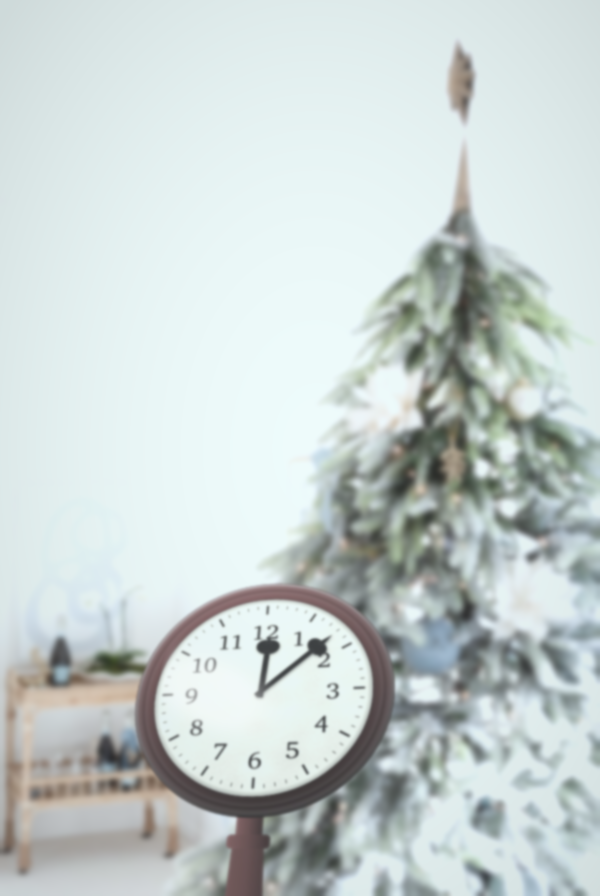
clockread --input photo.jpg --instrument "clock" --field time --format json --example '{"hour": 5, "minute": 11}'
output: {"hour": 12, "minute": 8}
